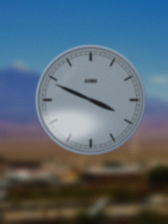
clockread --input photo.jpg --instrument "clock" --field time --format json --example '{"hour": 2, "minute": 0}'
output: {"hour": 3, "minute": 49}
